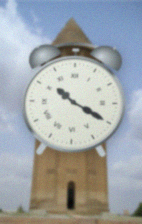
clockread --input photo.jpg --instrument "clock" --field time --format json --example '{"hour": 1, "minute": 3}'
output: {"hour": 10, "minute": 20}
